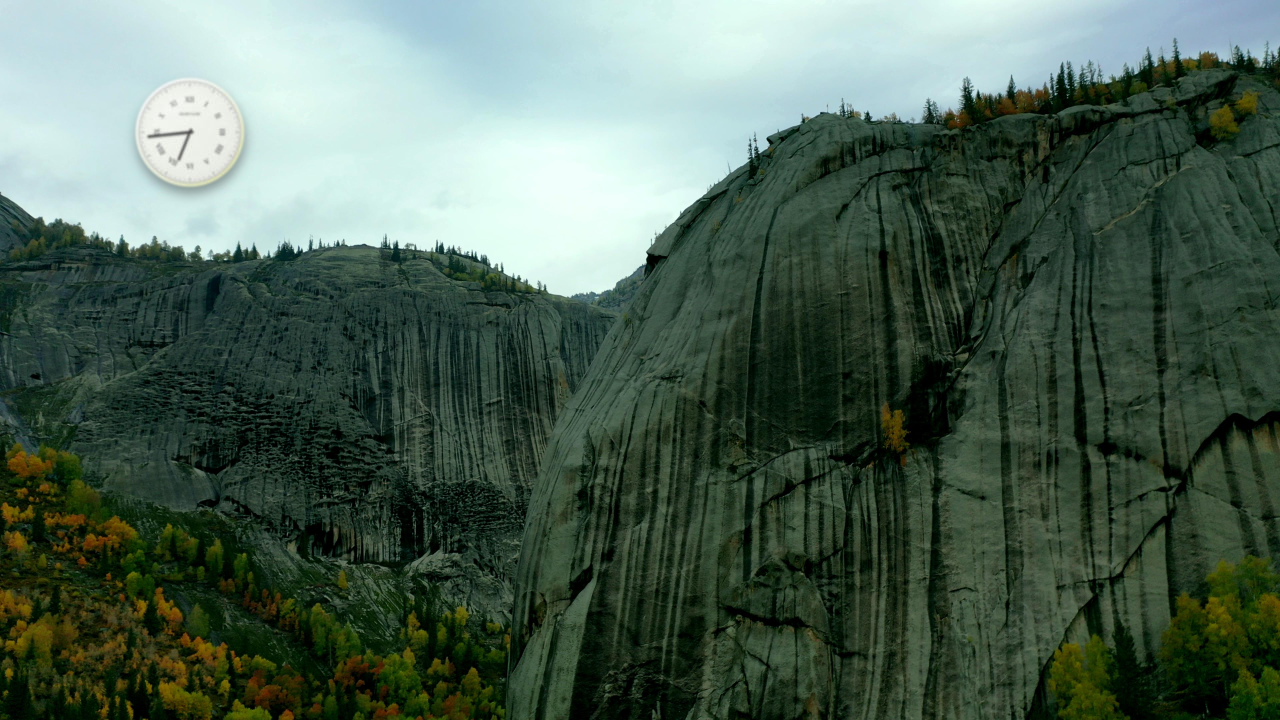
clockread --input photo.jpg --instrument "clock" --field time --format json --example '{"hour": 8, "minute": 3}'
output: {"hour": 6, "minute": 44}
